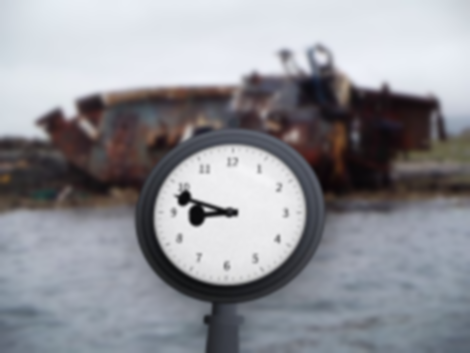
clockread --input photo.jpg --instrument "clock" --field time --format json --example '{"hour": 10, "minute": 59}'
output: {"hour": 8, "minute": 48}
